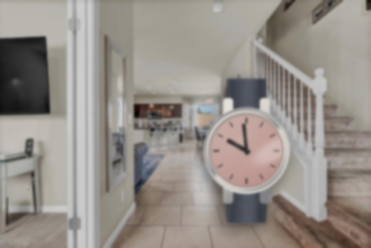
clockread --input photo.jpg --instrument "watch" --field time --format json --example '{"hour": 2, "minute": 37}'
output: {"hour": 9, "minute": 59}
